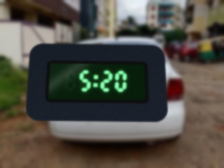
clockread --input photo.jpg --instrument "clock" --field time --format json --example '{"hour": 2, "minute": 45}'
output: {"hour": 5, "minute": 20}
